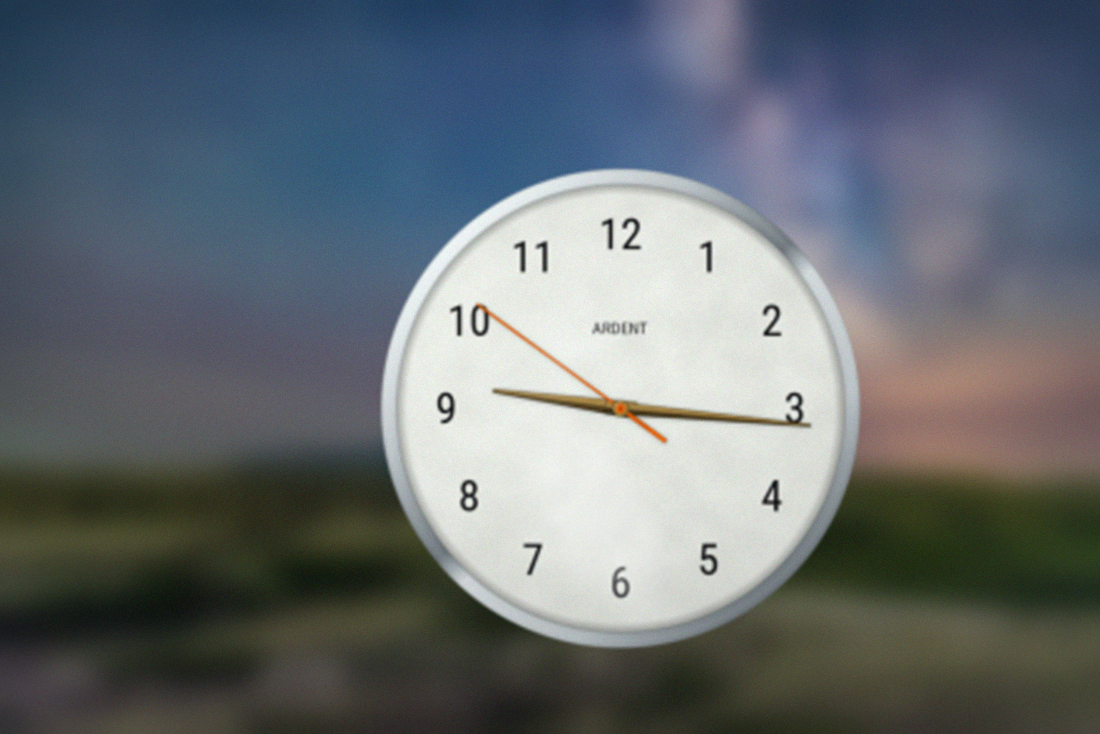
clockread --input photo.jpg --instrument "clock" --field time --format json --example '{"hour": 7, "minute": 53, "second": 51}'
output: {"hour": 9, "minute": 15, "second": 51}
